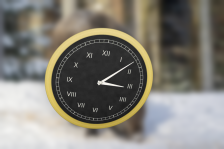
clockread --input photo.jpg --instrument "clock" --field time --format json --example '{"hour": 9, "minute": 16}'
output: {"hour": 3, "minute": 8}
